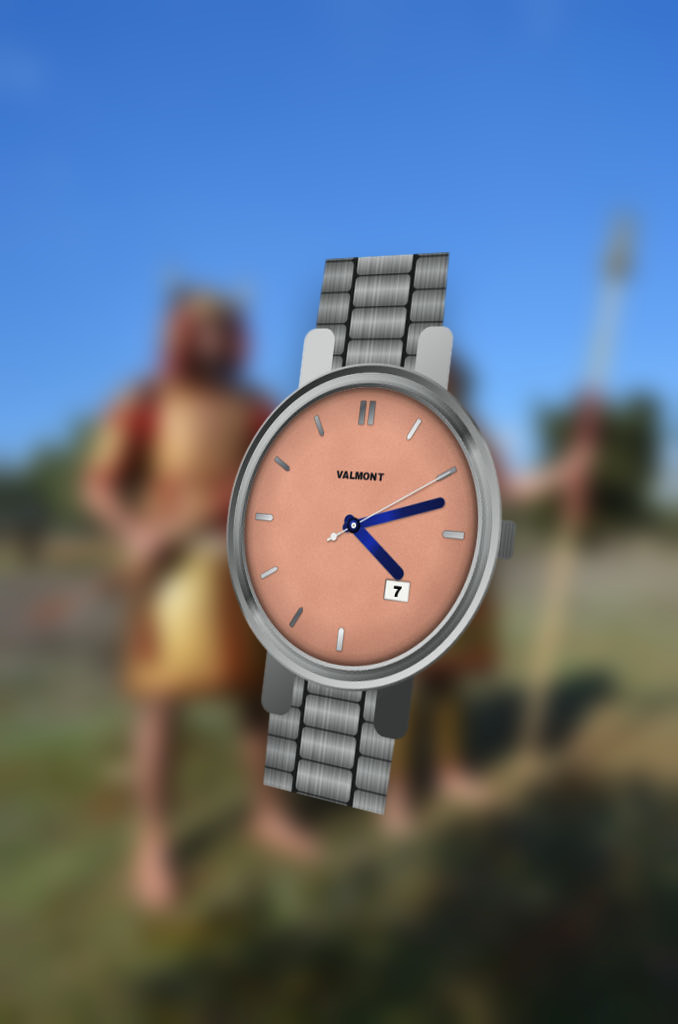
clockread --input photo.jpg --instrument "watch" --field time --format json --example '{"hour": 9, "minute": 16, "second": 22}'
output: {"hour": 4, "minute": 12, "second": 10}
